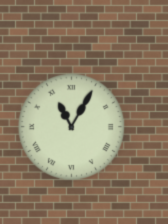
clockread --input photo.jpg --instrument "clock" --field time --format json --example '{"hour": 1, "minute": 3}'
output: {"hour": 11, "minute": 5}
